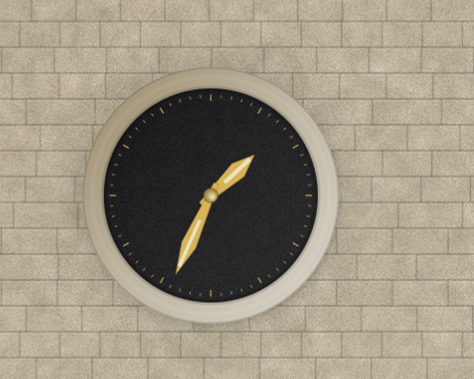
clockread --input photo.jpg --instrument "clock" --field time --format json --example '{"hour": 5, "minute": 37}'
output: {"hour": 1, "minute": 34}
